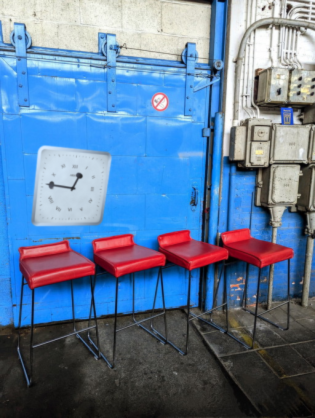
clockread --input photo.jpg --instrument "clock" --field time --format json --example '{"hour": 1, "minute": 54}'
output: {"hour": 12, "minute": 46}
